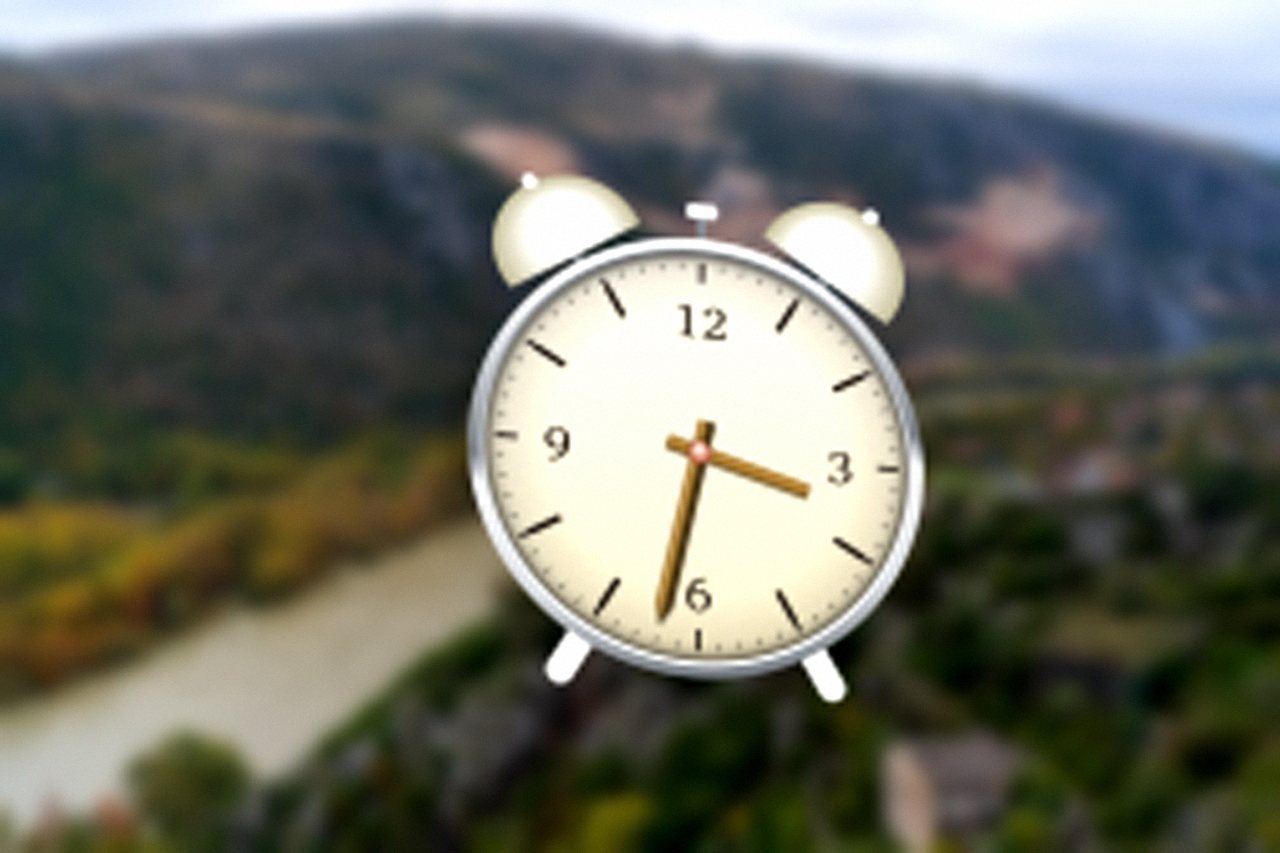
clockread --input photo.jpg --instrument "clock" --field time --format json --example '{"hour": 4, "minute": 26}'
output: {"hour": 3, "minute": 32}
